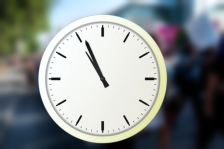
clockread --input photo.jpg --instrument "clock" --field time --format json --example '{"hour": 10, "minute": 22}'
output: {"hour": 10, "minute": 56}
